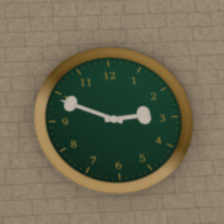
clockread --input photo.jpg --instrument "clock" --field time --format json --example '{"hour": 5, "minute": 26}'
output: {"hour": 2, "minute": 49}
